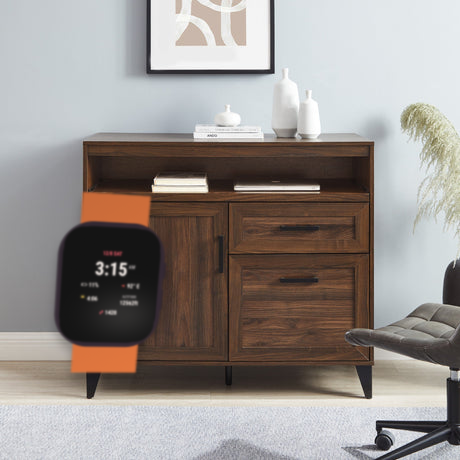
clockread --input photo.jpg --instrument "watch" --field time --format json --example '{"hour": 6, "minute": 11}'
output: {"hour": 3, "minute": 15}
